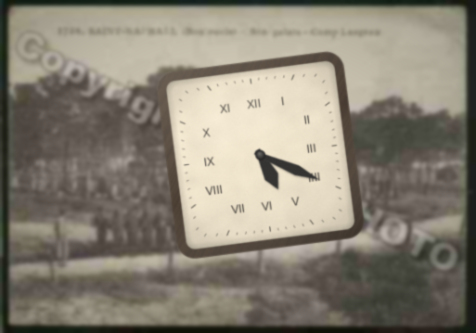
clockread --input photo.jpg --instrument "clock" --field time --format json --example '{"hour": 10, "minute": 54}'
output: {"hour": 5, "minute": 20}
